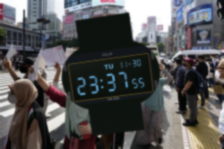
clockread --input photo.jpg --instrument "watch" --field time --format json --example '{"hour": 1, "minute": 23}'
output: {"hour": 23, "minute": 37}
